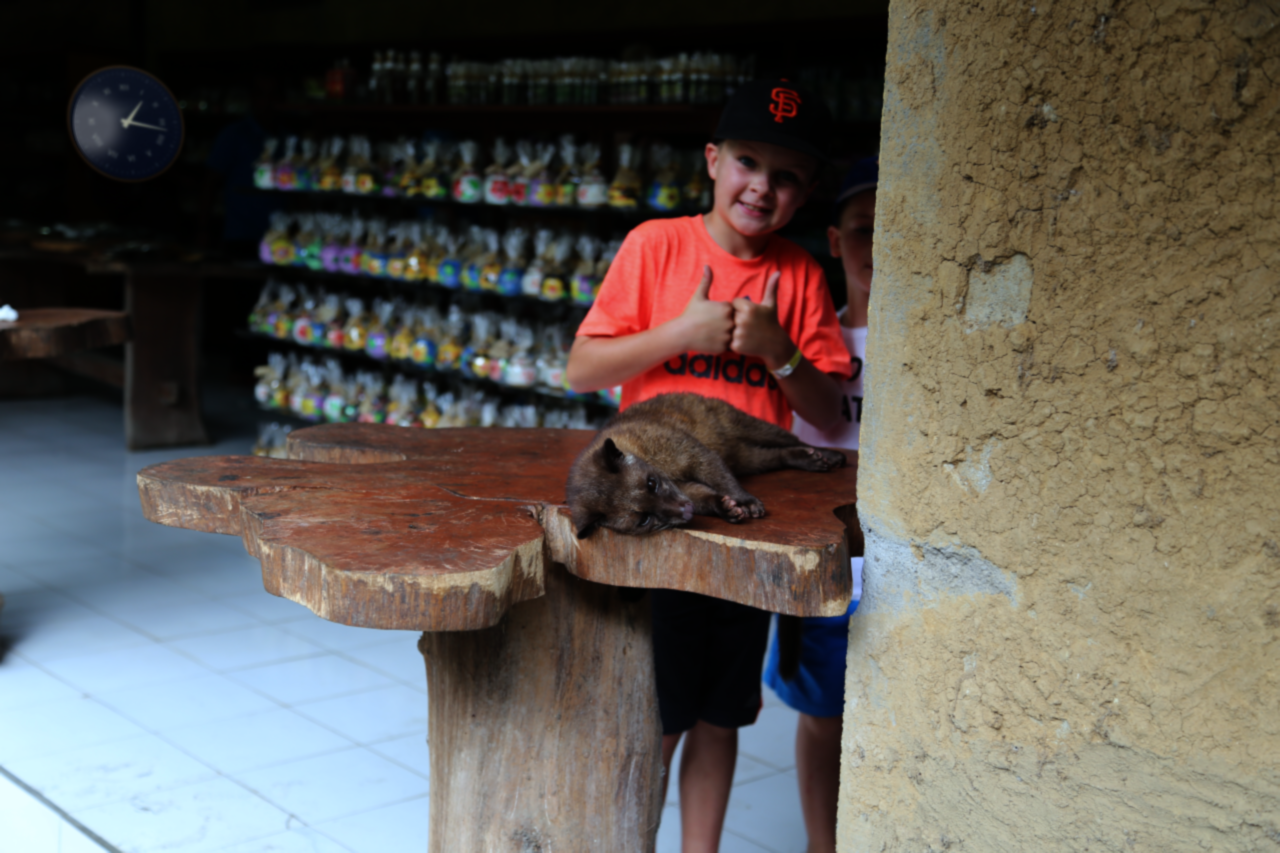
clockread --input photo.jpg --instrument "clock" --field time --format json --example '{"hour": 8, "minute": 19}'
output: {"hour": 1, "minute": 17}
